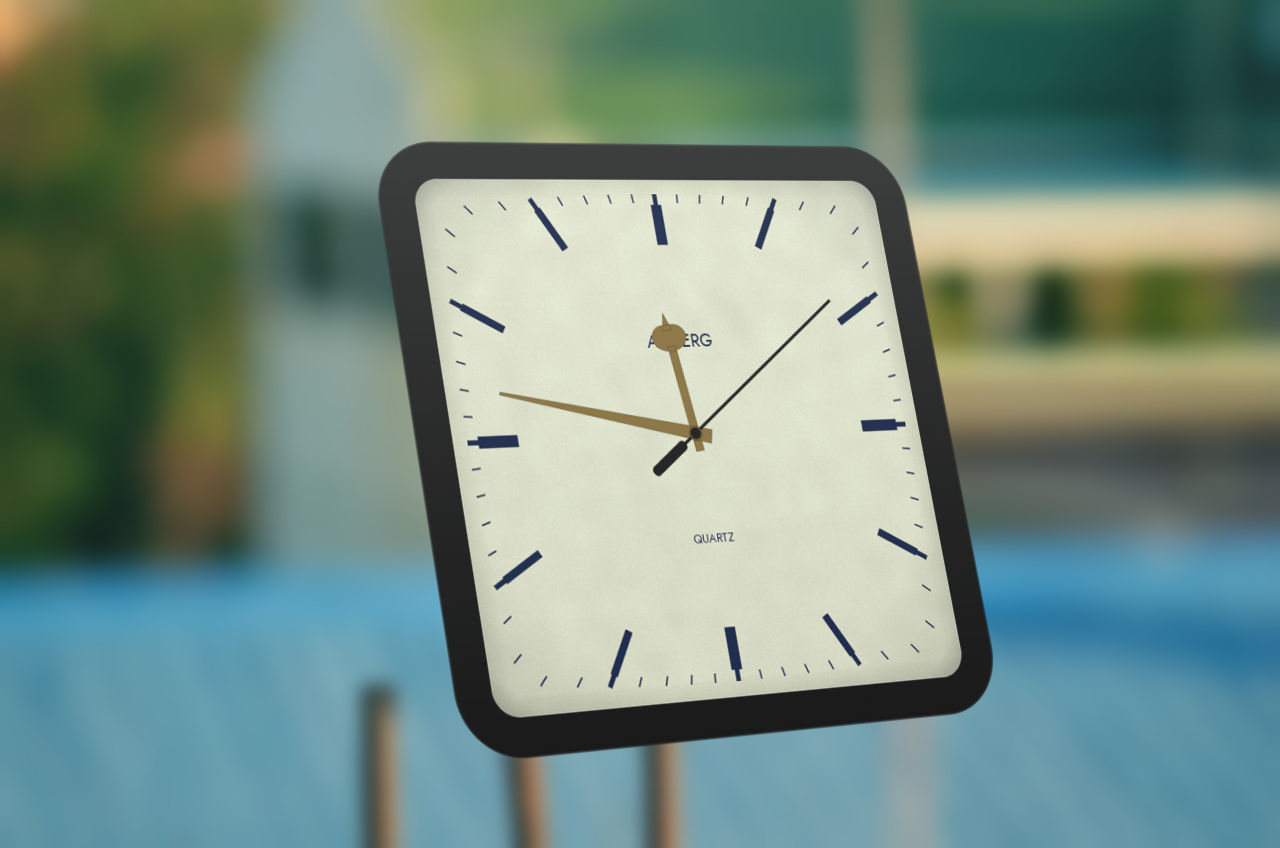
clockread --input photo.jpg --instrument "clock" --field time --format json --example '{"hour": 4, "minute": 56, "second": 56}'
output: {"hour": 11, "minute": 47, "second": 9}
